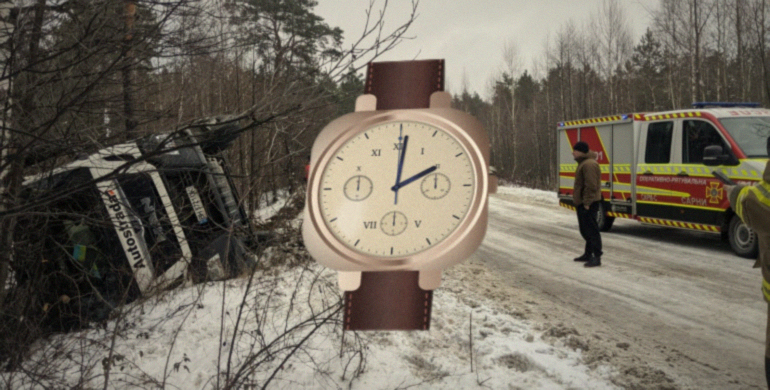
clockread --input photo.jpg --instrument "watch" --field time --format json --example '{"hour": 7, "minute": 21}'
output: {"hour": 2, "minute": 1}
